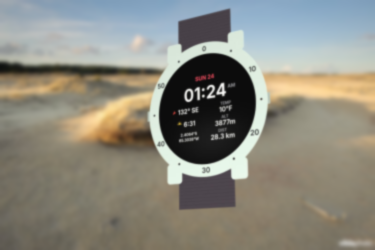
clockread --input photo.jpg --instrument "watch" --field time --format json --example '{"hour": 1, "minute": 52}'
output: {"hour": 1, "minute": 24}
